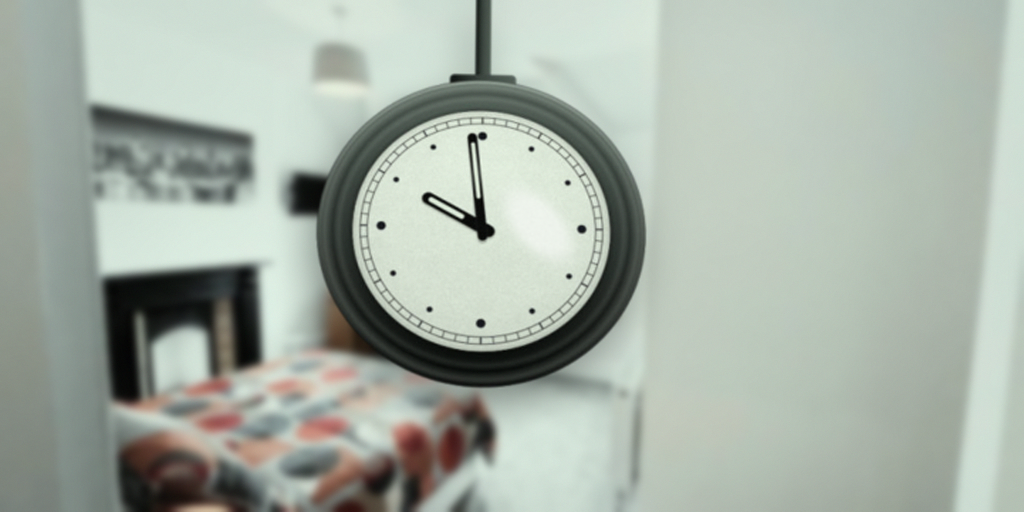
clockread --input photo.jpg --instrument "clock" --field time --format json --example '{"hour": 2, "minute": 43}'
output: {"hour": 9, "minute": 59}
